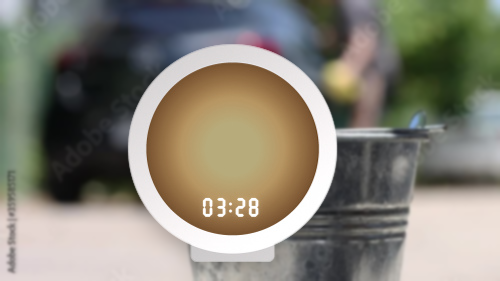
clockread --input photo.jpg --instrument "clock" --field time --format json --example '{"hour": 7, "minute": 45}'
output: {"hour": 3, "minute": 28}
